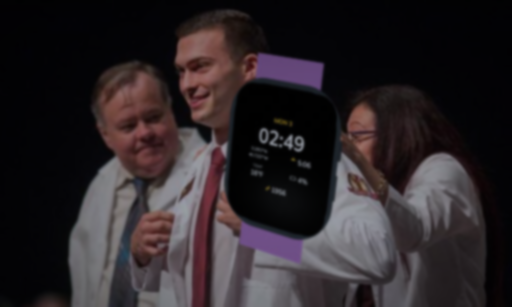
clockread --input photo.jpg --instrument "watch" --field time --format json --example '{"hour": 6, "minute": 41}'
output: {"hour": 2, "minute": 49}
